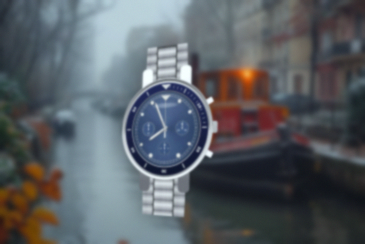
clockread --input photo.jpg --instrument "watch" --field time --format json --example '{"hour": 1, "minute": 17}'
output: {"hour": 7, "minute": 56}
